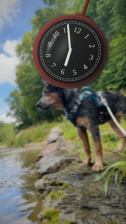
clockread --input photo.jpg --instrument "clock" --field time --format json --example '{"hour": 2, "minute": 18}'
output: {"hour": 5, "minute": 56}
